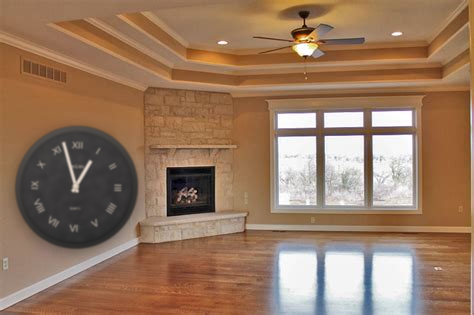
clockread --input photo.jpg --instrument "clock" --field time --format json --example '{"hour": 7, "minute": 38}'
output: {"hour": 12, "minute": 57}
